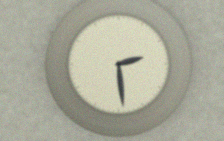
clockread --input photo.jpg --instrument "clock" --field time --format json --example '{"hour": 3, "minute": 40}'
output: {"hour": 2, "minute": 29}
